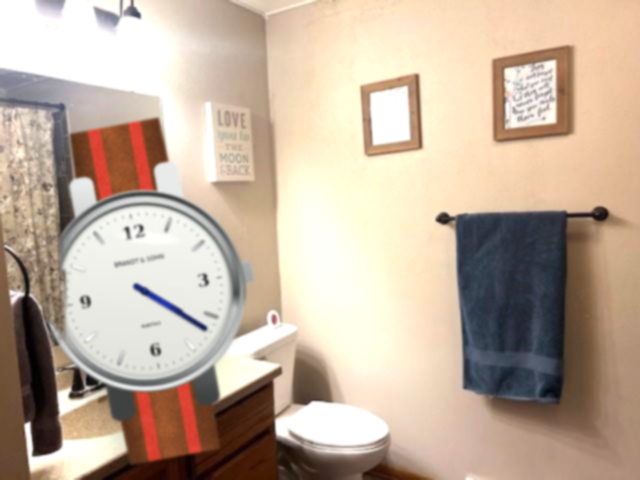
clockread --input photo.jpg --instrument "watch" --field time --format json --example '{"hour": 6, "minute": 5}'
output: {"hour": 4, "minute": 22}
